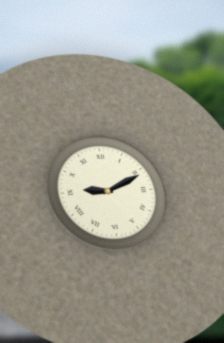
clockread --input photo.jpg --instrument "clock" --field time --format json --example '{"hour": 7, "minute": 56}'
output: {"hour": 9, "minute": 11}
